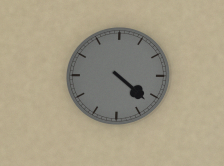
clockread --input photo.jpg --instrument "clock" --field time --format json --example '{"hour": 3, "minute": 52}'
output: {"hour": 4, "minute": 22}
